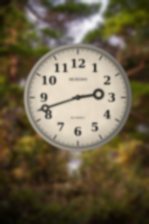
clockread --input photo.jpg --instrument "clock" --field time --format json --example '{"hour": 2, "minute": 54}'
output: {"hour": 2, "minute": 42}
